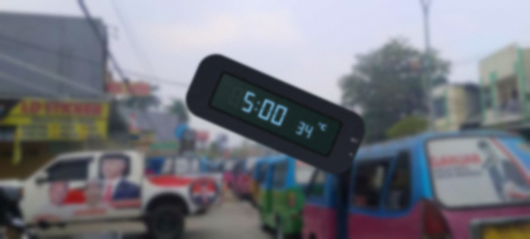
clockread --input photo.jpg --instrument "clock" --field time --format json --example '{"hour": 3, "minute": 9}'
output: {"hour": 5, "minute": 0}
